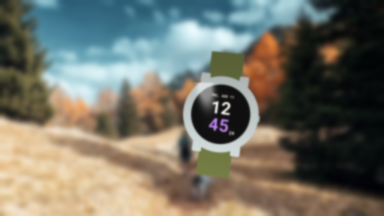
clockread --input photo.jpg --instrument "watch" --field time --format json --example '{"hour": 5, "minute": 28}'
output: {"hour": 12, "minute": 45}
